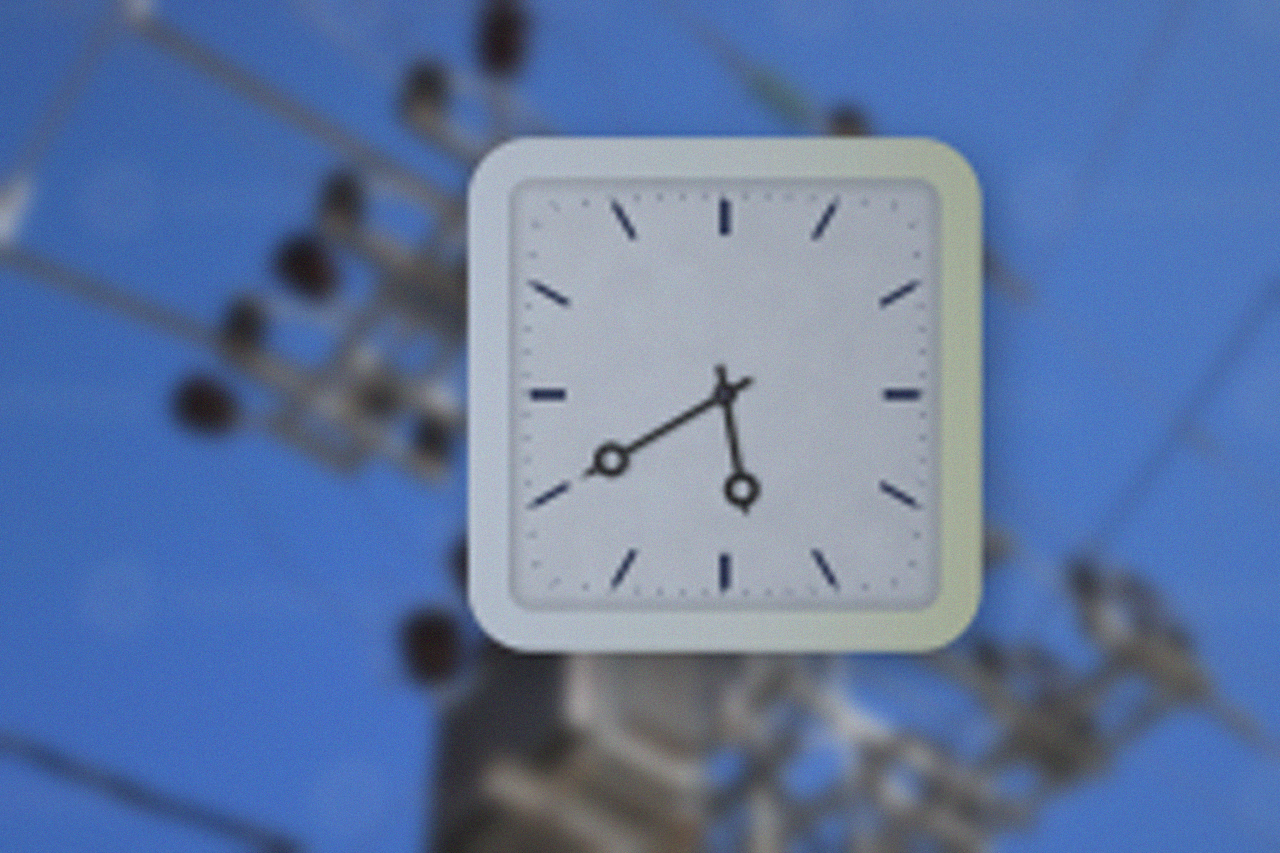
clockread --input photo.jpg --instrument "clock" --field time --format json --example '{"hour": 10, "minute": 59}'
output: {"hour": 5, "minute": 40}
